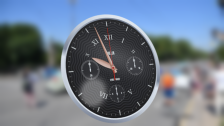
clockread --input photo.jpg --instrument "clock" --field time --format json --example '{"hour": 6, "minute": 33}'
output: {"hour": 9, "minute": 57}
